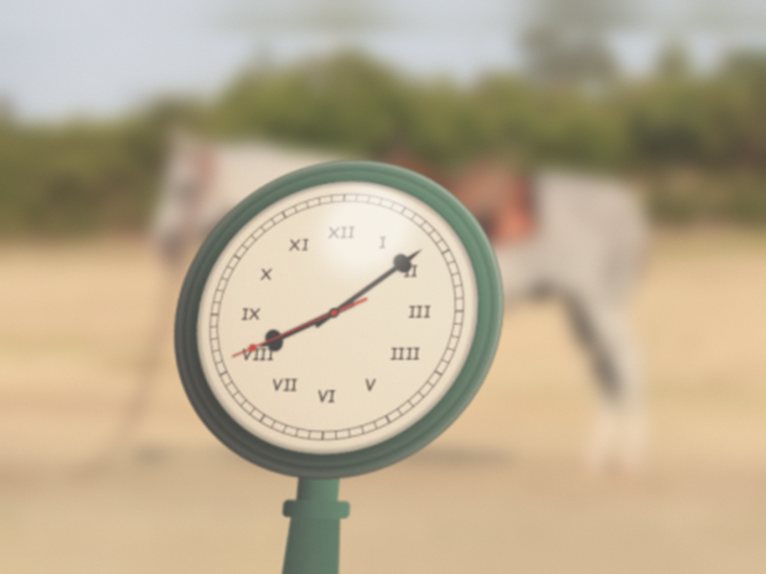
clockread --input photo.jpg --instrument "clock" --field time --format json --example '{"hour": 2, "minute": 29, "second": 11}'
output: {"hour": 8, "minute": 8, "second": 41}
